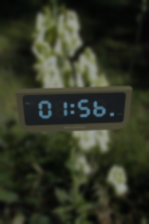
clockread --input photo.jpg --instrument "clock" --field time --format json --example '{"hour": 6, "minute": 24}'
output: {"hour": 1, "minute": 56}
